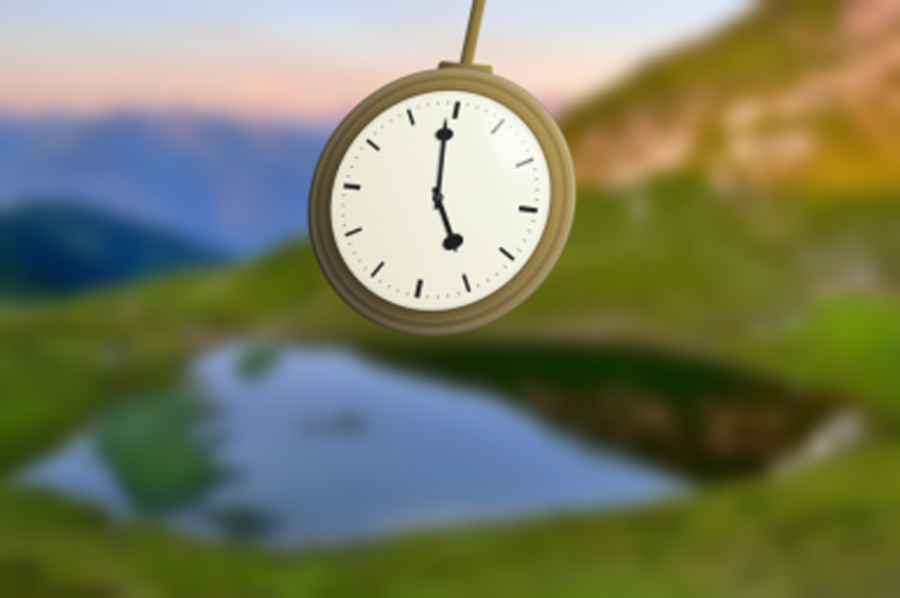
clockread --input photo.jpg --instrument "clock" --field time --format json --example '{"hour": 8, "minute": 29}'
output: {"hour": 4, "minute": 59}
